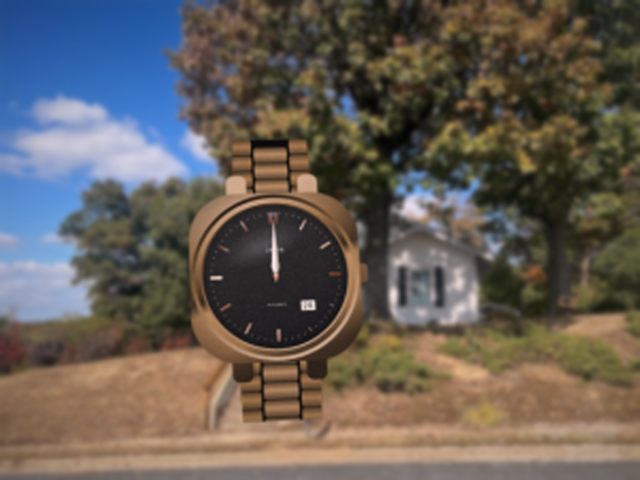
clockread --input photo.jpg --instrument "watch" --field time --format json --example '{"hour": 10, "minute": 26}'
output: {"hour": 12, "minute": 0}
